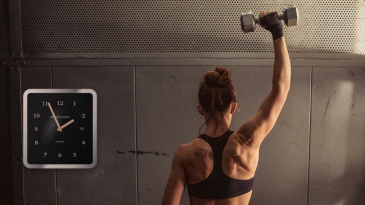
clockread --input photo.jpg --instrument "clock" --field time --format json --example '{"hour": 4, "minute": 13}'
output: {"hour": 1, "minute": 56}
